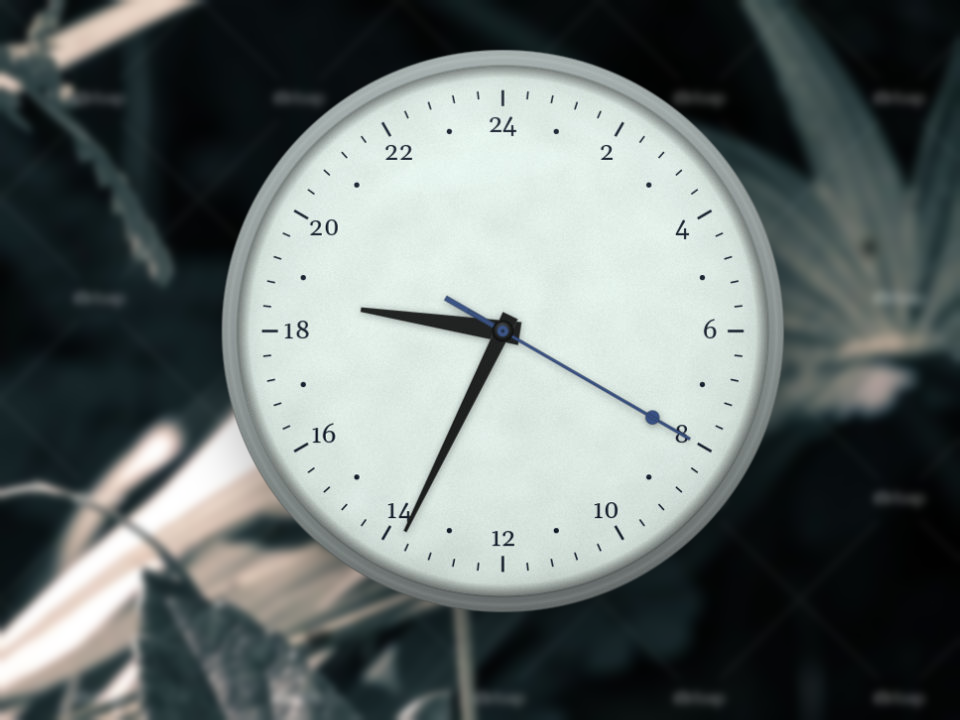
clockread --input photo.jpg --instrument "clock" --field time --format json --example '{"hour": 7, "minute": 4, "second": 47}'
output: {"hour": 18, "minute": 34, "second": 20}
